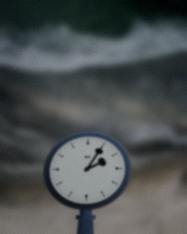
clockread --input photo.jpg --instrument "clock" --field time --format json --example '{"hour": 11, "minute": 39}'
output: {"hour": 2, "minute": 5}
